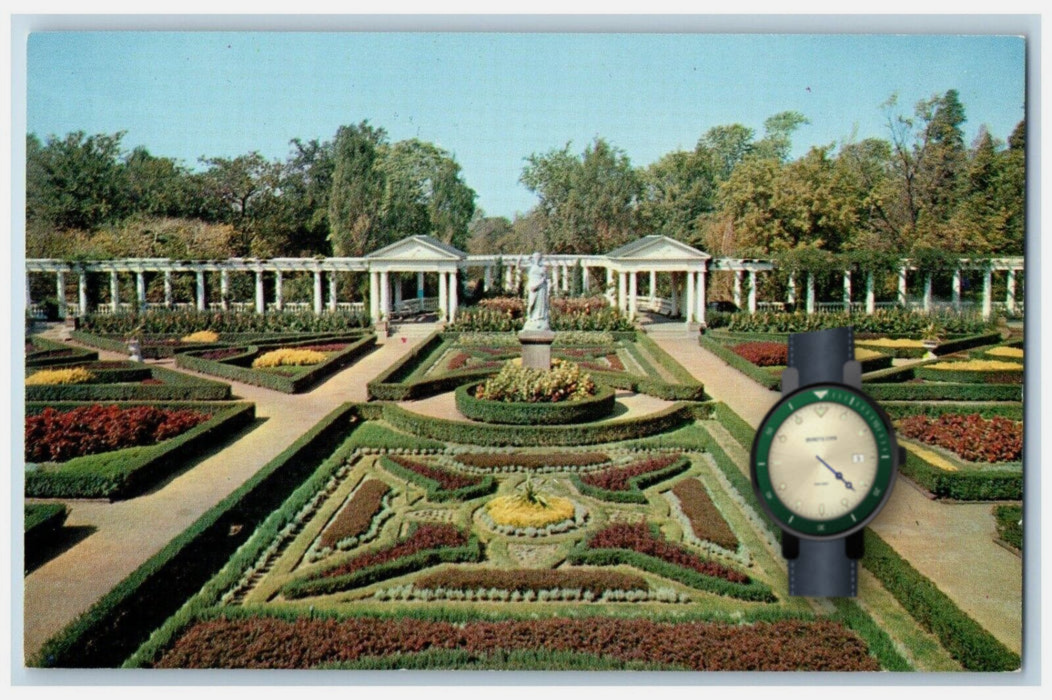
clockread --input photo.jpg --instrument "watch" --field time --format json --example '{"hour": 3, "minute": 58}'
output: {"hour": 4, "minute": 22}
